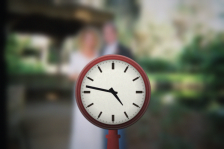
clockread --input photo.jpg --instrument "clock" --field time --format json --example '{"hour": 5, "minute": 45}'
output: {"hour": 4, "minute": 47}
